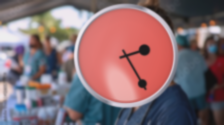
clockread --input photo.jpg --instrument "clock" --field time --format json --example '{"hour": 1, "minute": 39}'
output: {"hour": 2, "minute": 25}
